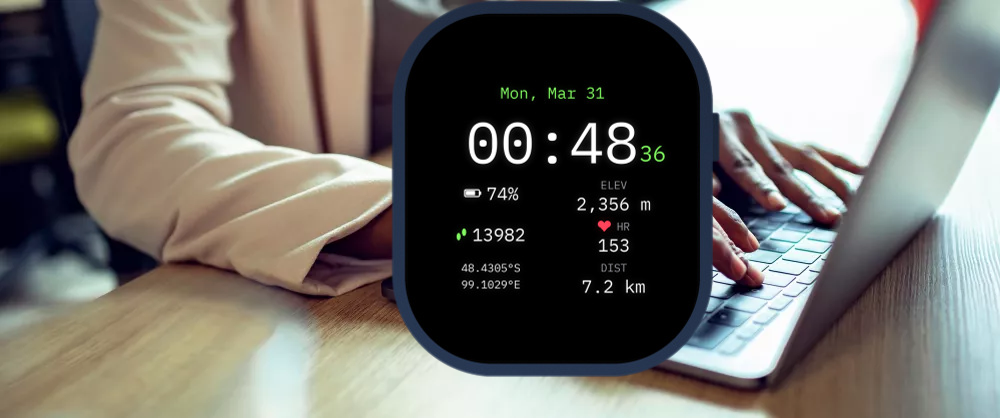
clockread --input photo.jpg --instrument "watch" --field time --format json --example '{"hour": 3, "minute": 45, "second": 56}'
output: {"hour": 0, "minute": 48, "second": 36}
